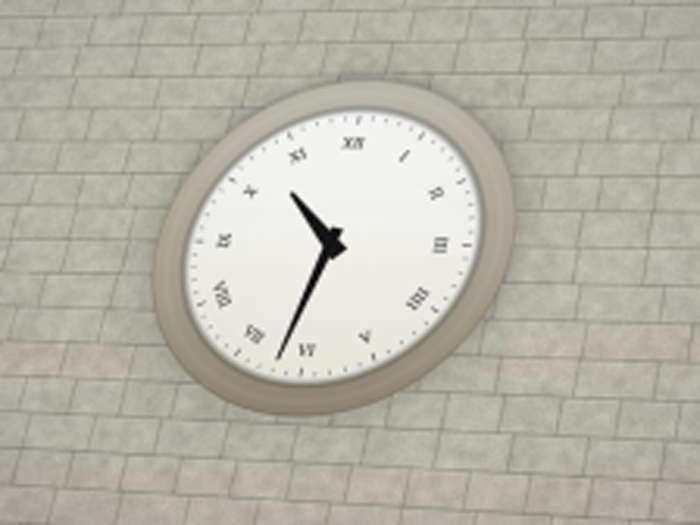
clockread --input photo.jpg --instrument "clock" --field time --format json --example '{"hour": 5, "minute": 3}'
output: {"hour": 10, "minute": 32}
